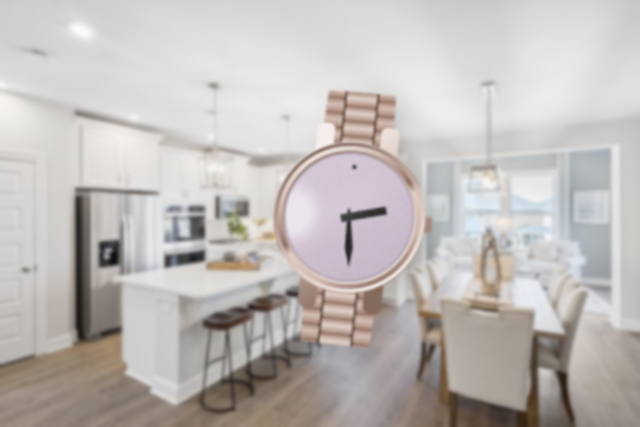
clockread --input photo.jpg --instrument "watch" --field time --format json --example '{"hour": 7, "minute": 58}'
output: {"hour": 2, "minute": 29}
